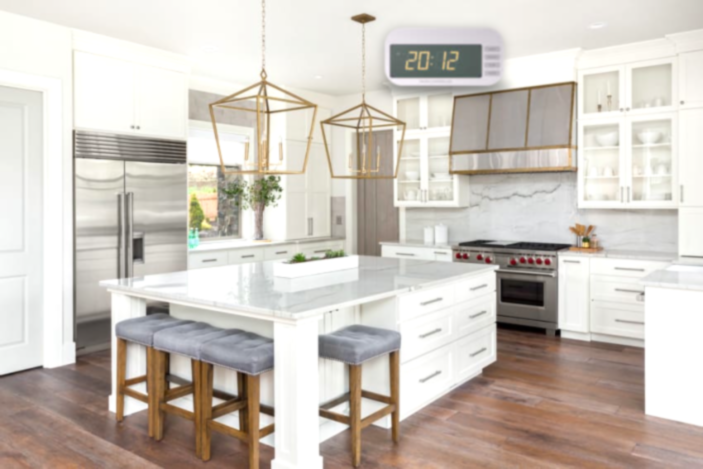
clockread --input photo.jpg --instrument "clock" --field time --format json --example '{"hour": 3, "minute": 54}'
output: {"hour": 20, "minute": 12}
